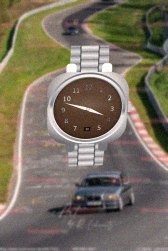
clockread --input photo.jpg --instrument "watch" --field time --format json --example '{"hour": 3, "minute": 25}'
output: {"hour": 3, "minute": 48}
